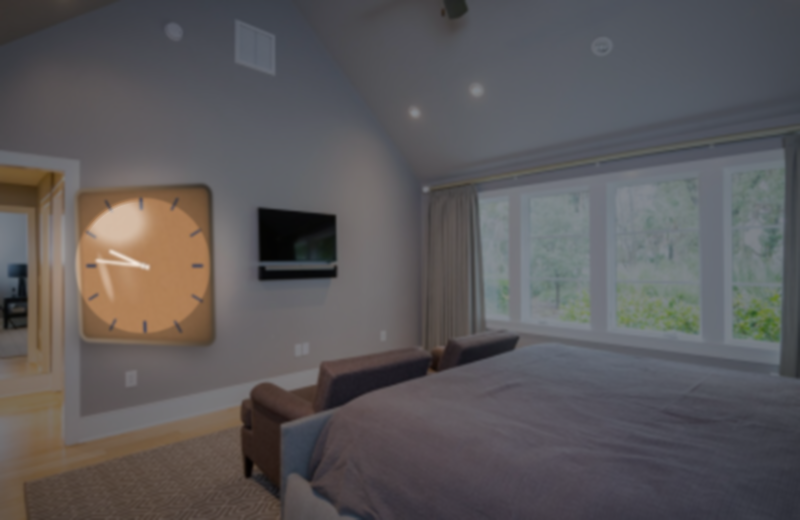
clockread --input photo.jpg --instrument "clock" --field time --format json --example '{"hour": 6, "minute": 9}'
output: {"hour": 9, "minute": 46}
